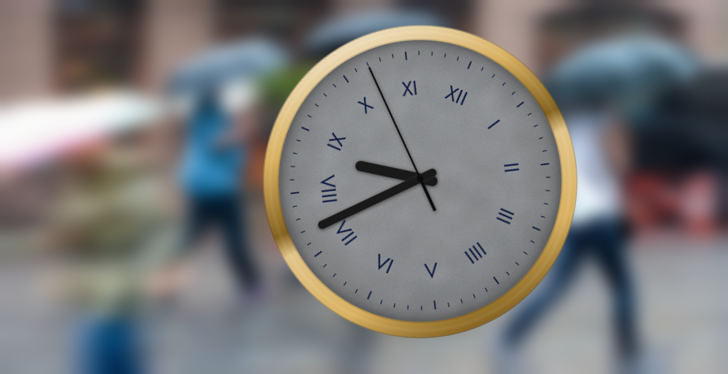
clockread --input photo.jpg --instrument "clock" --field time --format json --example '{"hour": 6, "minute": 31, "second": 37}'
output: {"hour": 8, "minute": 36, "second": 52}
